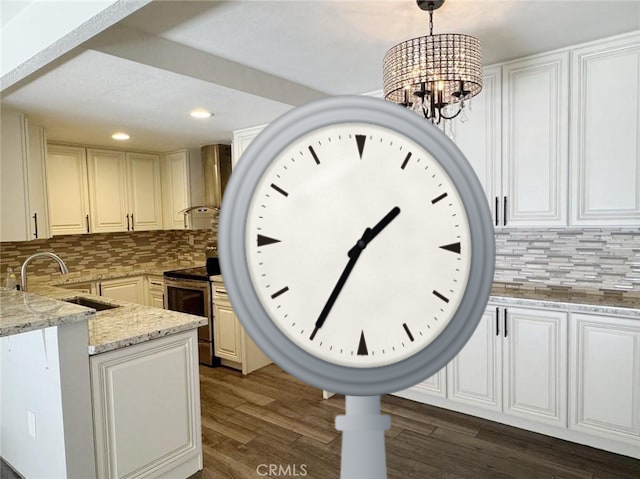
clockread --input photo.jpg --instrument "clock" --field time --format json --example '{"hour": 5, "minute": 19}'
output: {"hour": 1, "minute": 35}
